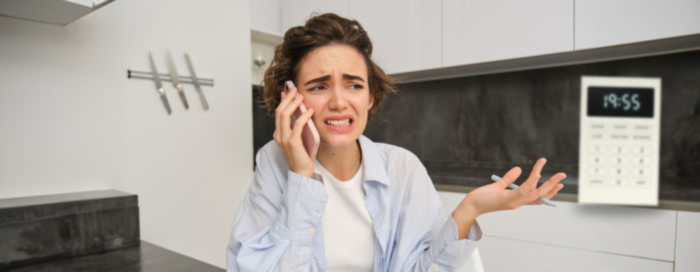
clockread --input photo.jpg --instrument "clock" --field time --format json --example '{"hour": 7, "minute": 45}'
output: {"hour": 19, "minute": 55}
